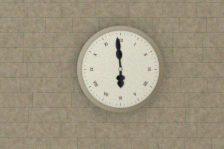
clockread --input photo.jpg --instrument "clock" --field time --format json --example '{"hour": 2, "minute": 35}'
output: {"hour": 5, "minute": 59}
